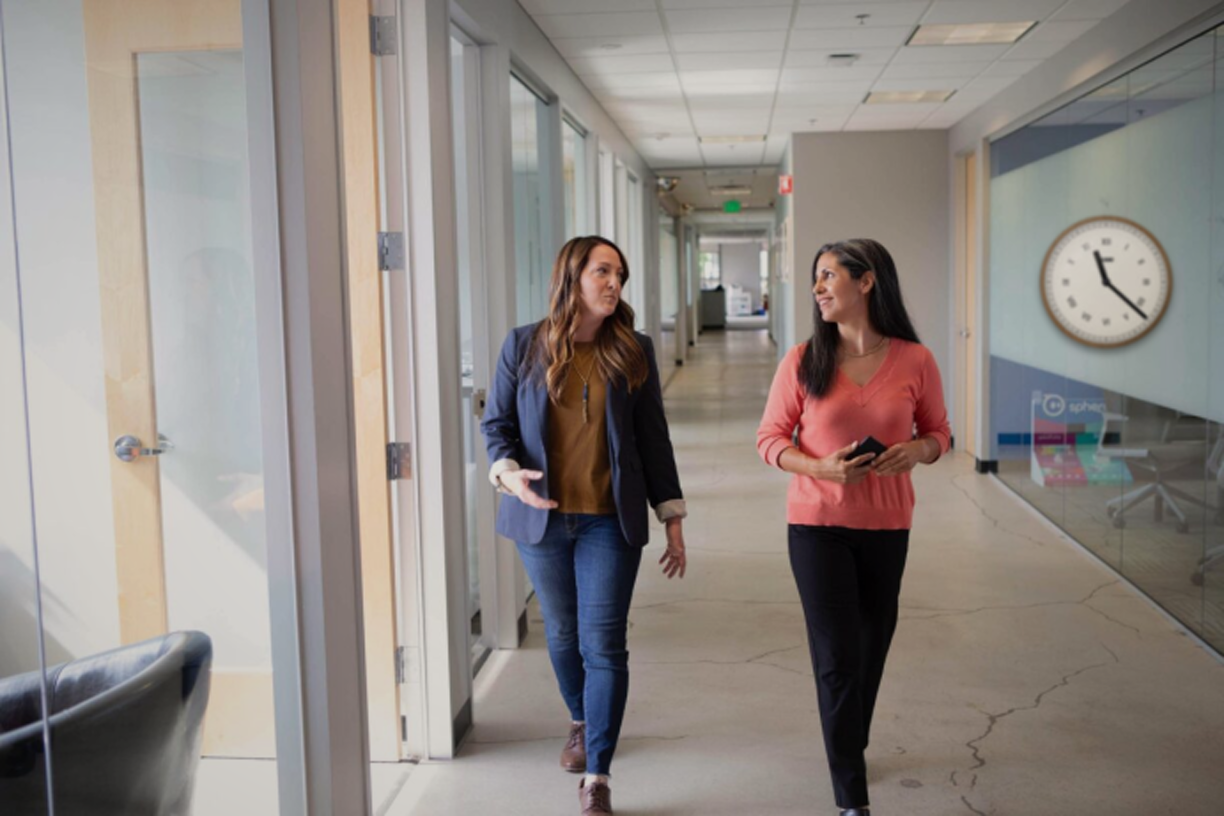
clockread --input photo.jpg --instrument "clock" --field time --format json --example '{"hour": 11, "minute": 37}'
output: {"hour": 11, "minute": 22}
